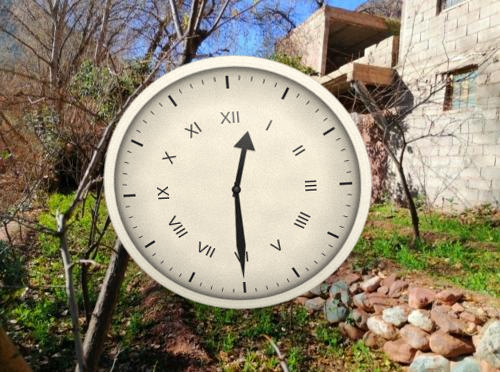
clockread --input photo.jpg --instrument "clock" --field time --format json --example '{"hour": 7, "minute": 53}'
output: {"hour": 12, "minute": 30}
